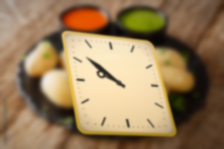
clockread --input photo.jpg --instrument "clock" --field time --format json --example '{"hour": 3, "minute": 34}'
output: {"hour": 9, "minute": 52}
